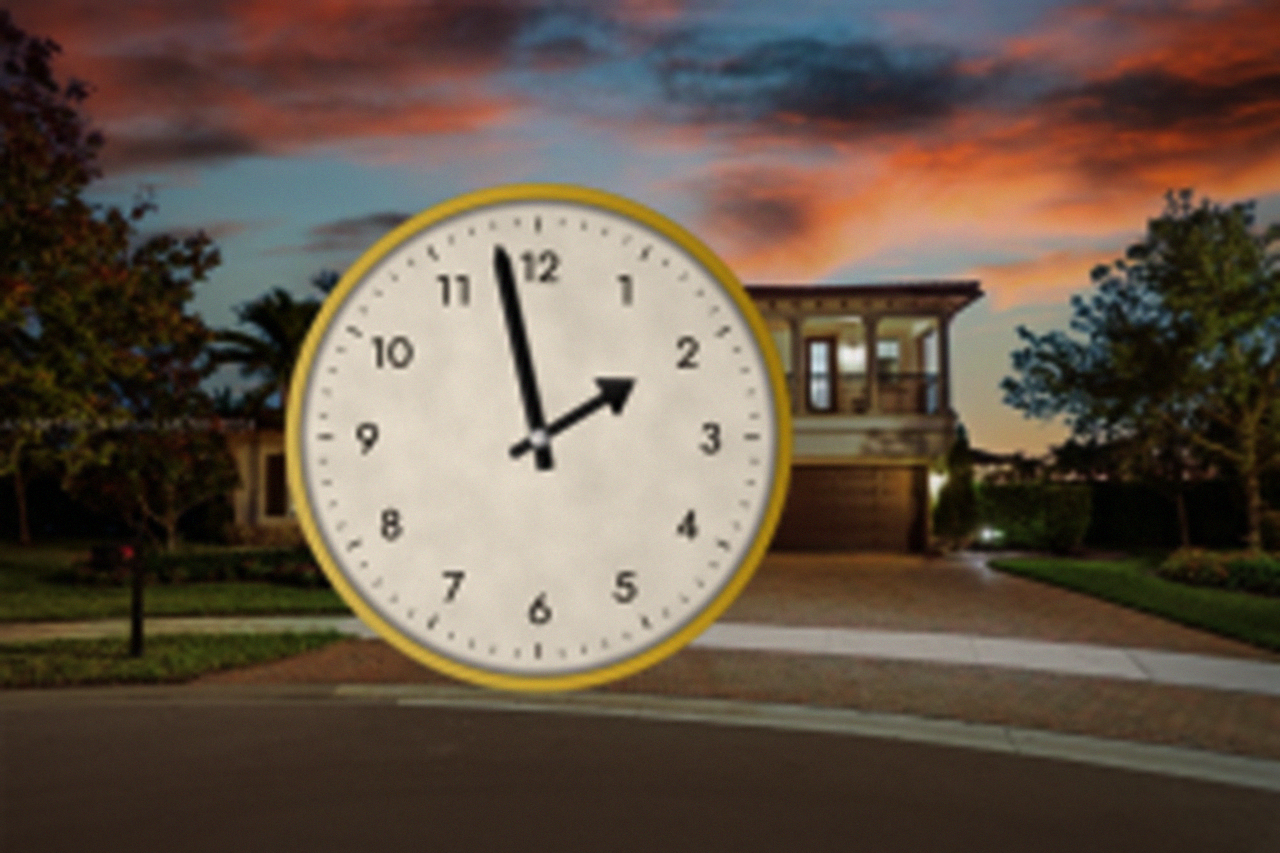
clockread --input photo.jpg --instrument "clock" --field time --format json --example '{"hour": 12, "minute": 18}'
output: {"hour": 1, "minute": 58}
